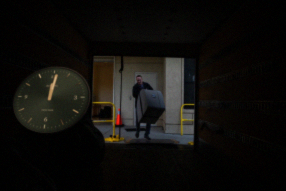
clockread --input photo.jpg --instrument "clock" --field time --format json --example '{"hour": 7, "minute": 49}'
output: {"hour": 12, "minute": 1}
